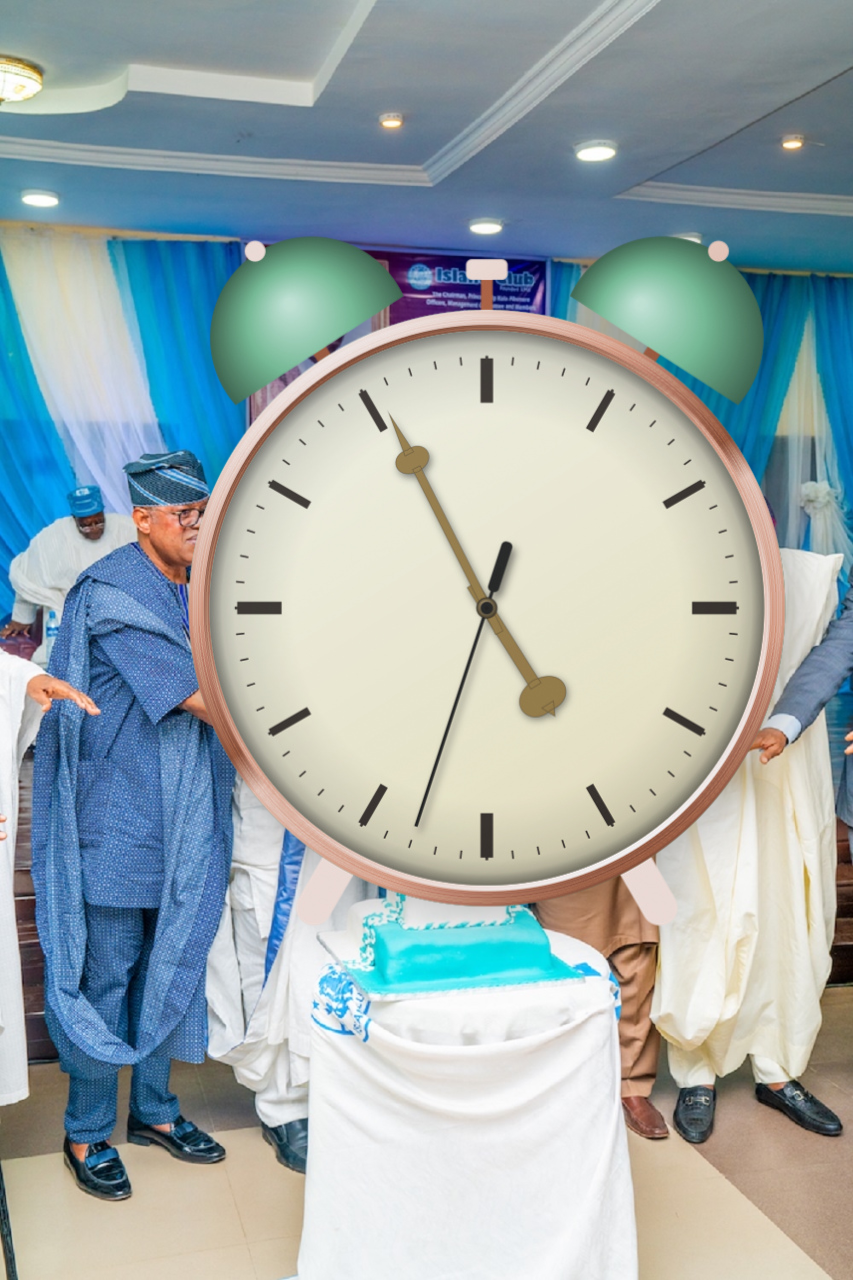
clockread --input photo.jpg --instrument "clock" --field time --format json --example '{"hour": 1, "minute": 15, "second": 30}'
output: {"hour": 4, "minute": 55, "second": 33}
